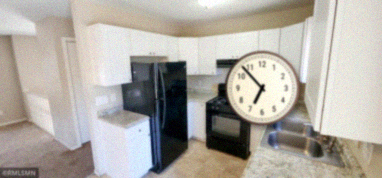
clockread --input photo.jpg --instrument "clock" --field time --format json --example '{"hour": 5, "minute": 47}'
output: {"hour": 6, "minute": 53}
